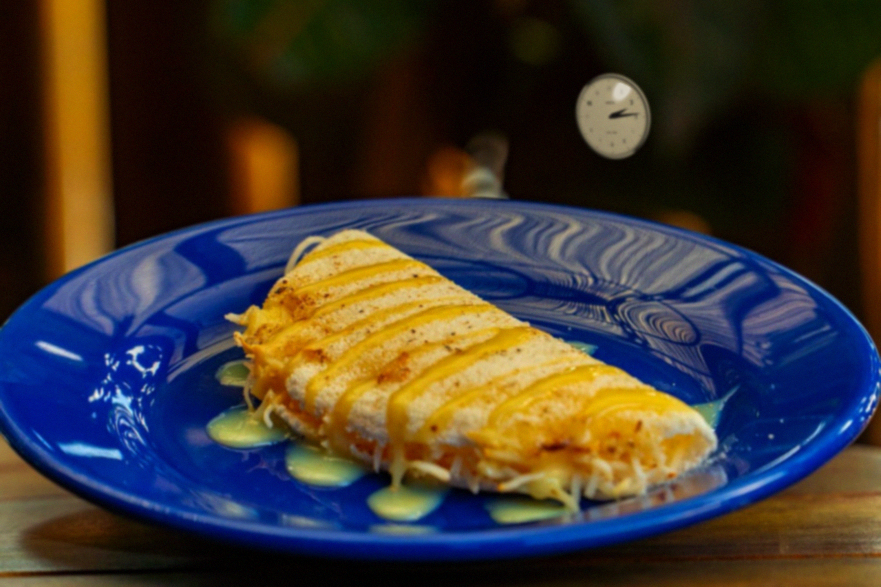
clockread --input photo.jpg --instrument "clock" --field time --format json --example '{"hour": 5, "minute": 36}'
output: {"hour": 2, "minute": 14}
